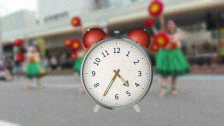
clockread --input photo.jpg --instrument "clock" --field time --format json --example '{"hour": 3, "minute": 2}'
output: {"hour": 4, "minute": 35}
